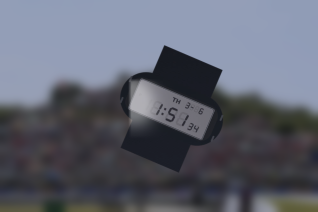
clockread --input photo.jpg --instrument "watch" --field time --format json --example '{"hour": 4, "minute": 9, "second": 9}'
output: {"hour": 1, "minute": 51, "second": 34}
